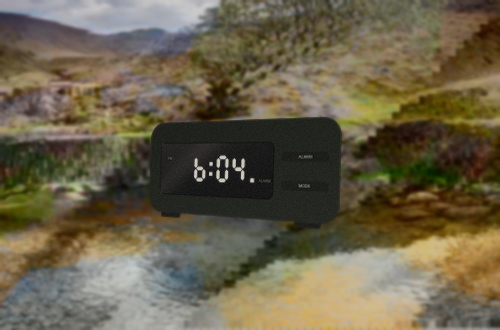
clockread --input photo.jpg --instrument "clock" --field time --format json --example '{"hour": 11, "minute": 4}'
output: {"hour": 6, "minute": 4}
